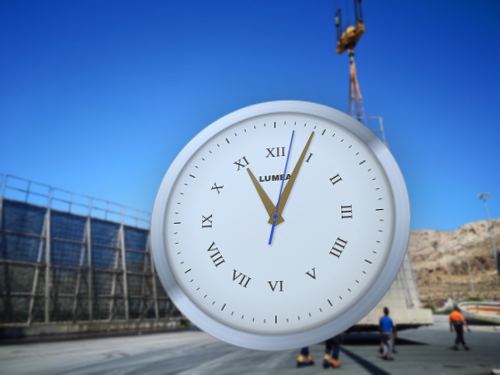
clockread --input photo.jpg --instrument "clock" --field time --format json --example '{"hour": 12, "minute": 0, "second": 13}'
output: {"hour": 11, "minute": 4, "second": 2}
